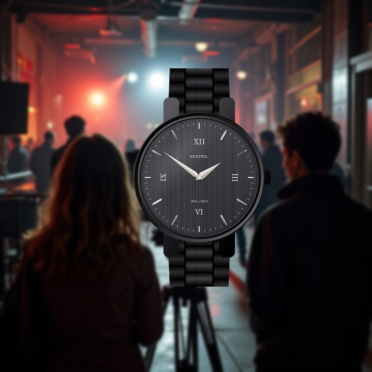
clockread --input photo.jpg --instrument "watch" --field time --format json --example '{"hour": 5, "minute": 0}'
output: {"hour": 1, "minute": 51}
